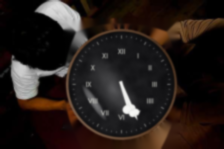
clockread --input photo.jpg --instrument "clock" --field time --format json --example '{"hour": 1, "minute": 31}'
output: {"hour": 5, "minute": 26}
